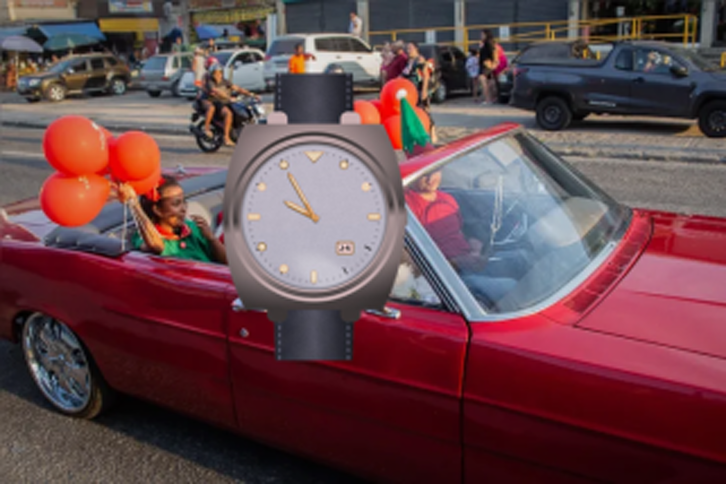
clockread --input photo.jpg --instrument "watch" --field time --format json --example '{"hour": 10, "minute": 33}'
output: {"hour": 9, "minute": 55}
